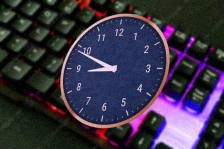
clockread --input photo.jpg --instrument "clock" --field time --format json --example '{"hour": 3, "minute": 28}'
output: {"hour": 8, "minute": 49}
